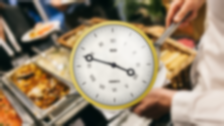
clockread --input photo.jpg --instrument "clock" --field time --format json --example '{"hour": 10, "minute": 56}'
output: {"hour": 3, "minute": 48}
